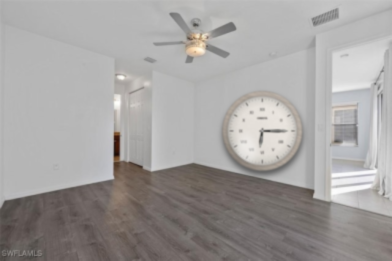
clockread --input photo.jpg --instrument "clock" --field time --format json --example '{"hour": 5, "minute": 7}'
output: {"hour": 6, "minute": 15}
